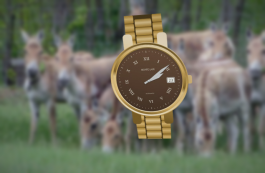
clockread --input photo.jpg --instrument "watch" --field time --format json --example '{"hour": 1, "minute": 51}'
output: {"hour": 2, "minute": 9}
